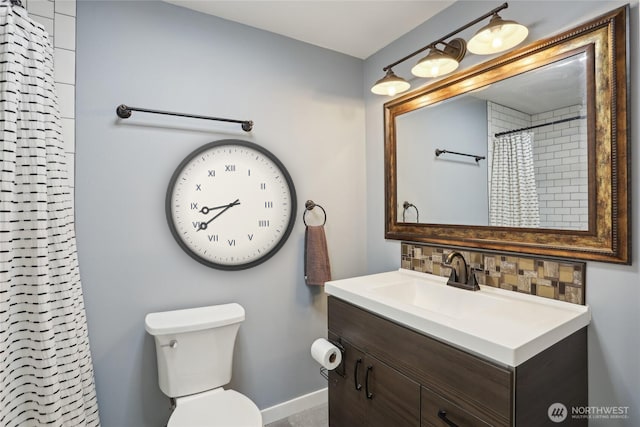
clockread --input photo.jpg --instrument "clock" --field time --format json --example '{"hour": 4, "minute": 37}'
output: {"hour": 8, "minute": 39}
